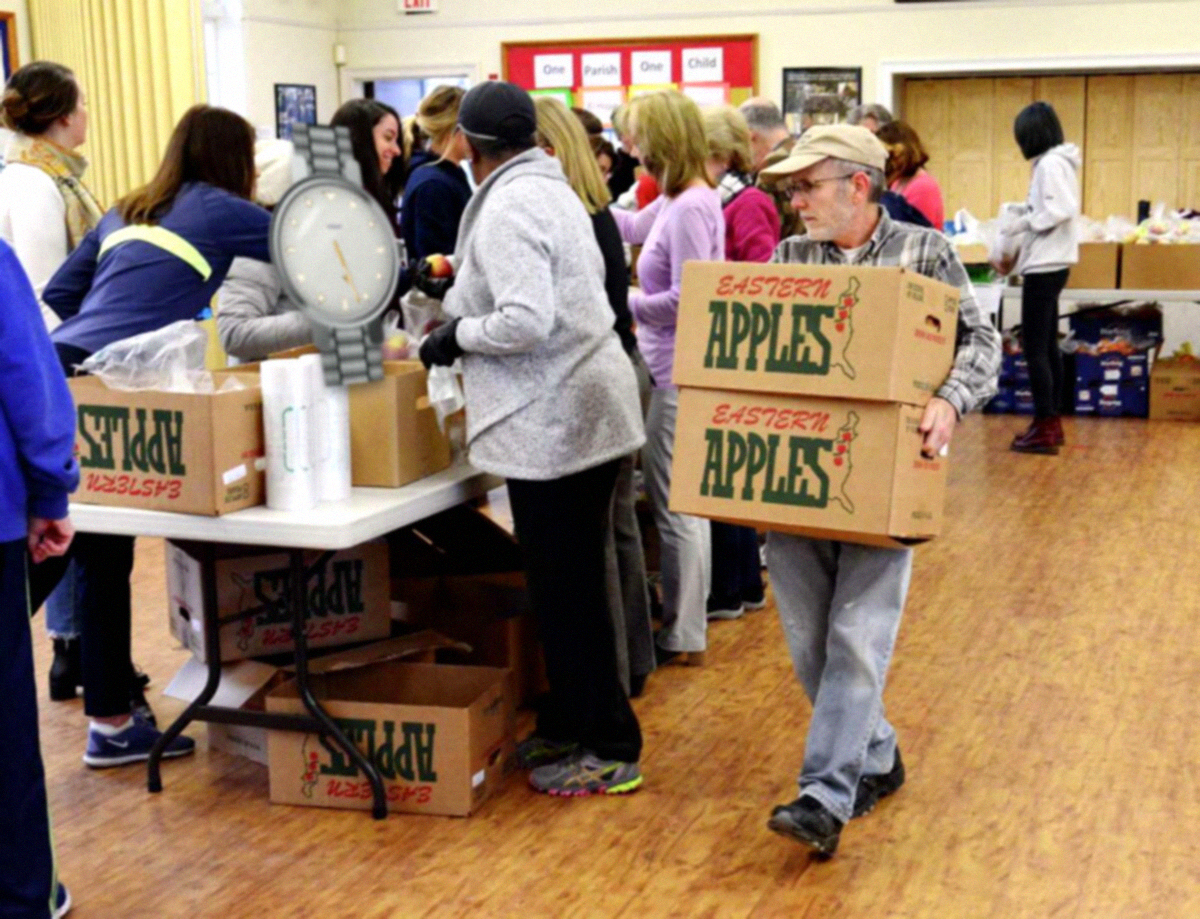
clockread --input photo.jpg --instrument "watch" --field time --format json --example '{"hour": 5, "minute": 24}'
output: {"hour": 5, "minute": 27}
